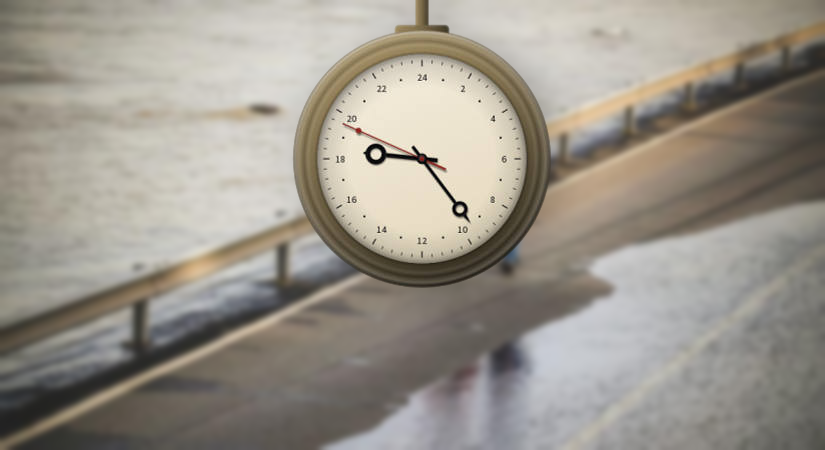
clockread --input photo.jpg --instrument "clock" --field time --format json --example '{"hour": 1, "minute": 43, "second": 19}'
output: {"hour": 18, "minute": 23, "second": 49}
